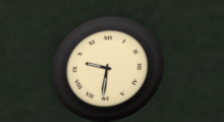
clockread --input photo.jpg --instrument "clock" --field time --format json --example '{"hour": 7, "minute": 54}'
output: {"hour": 9, "minute": 31}
